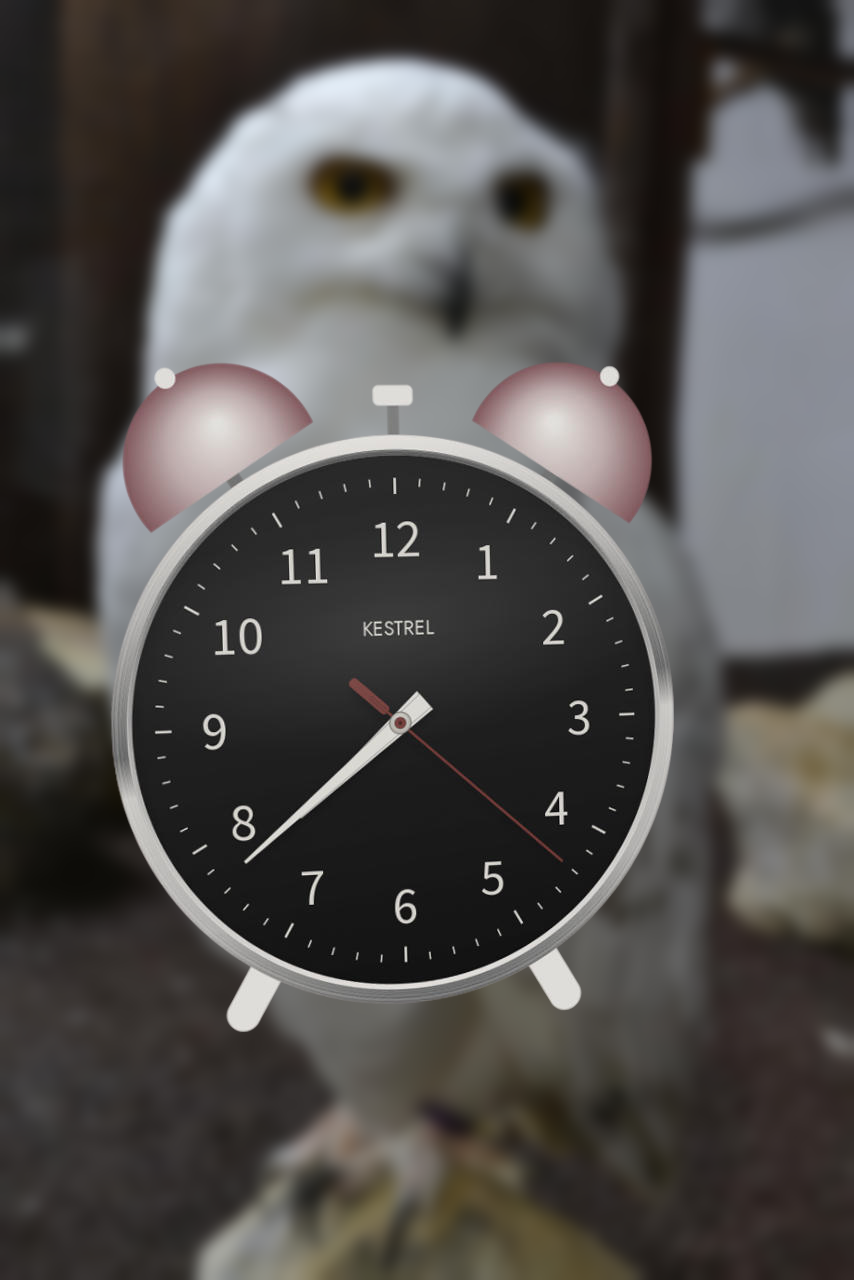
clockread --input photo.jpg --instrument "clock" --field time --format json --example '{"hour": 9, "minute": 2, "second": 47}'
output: {"hour": 7, "minute": 38, "second": 22}
